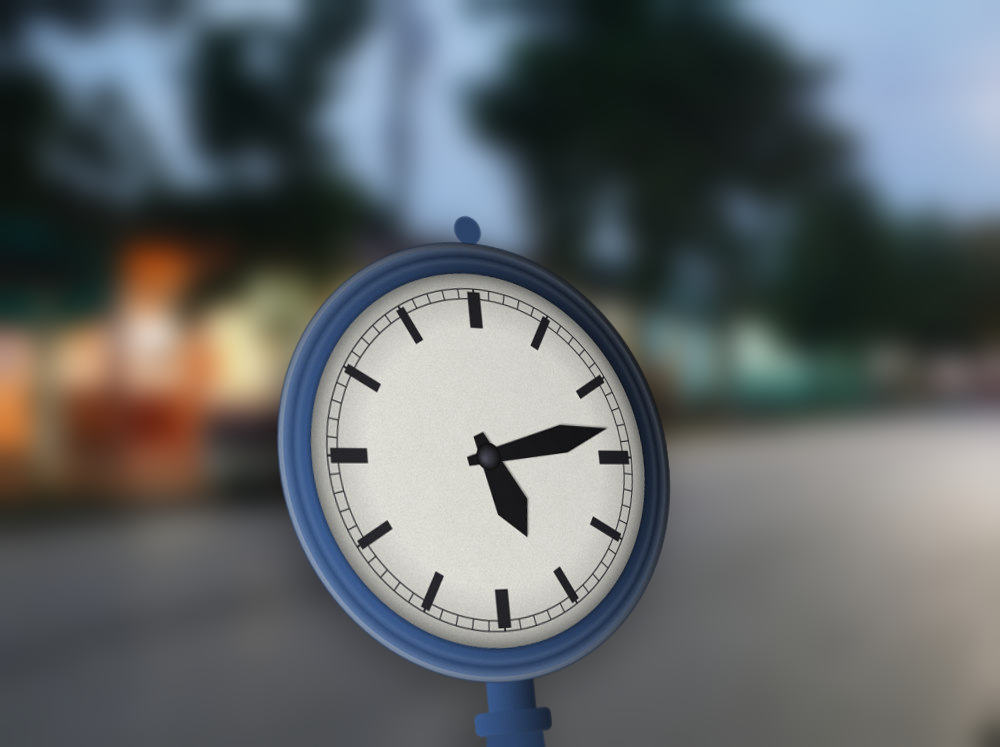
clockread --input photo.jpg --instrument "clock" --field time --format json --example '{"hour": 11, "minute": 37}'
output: {"hour": 5, "minute": 13}
